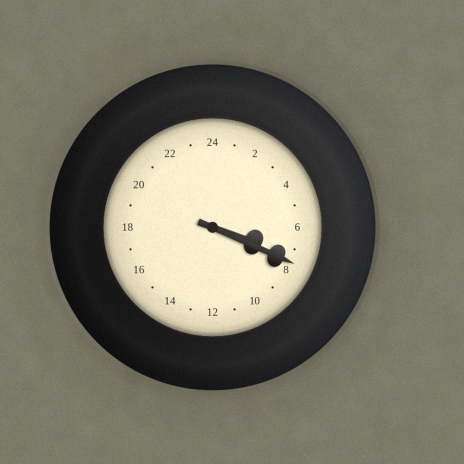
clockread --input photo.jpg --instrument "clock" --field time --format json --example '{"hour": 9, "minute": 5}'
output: {"hour": 7, "minute": 19}
